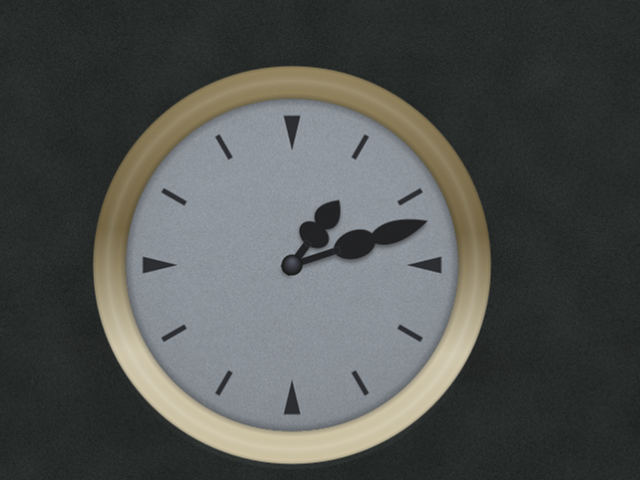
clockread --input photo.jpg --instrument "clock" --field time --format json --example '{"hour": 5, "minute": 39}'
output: {"hour": 1, "minute": 12}
